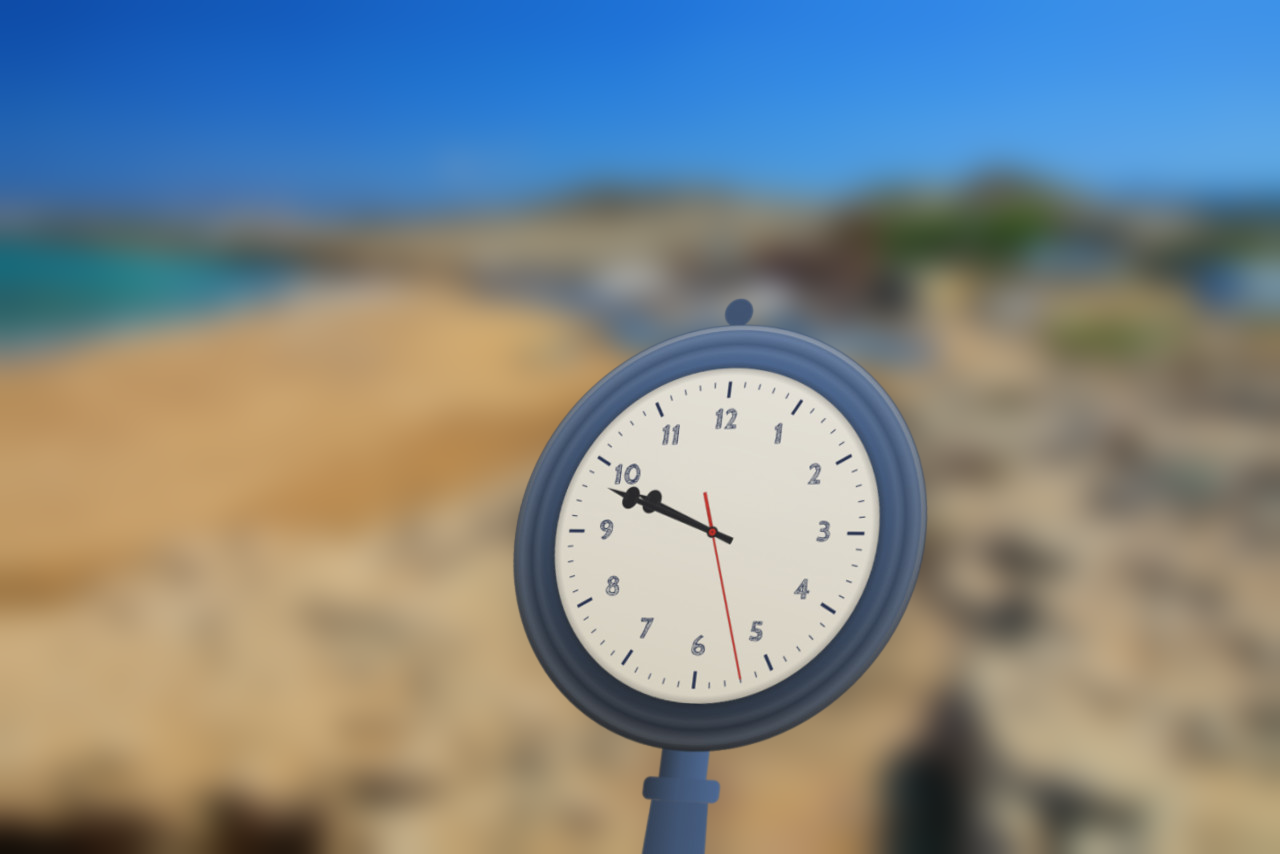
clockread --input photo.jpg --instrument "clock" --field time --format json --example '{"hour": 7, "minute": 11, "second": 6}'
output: {"hour": 9, "minute": 48, "second": 27}
